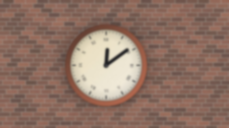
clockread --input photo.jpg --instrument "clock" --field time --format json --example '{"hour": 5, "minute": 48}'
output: {"hour": 12, "minute": 9}
